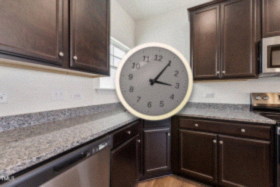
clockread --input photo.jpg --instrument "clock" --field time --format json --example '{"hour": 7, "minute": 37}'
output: {"hour": 3, "minute": 5}
